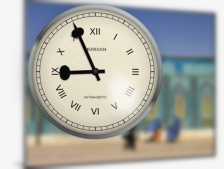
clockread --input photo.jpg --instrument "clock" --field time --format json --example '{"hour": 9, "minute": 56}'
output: {"hour": 8, "minute": 56}
